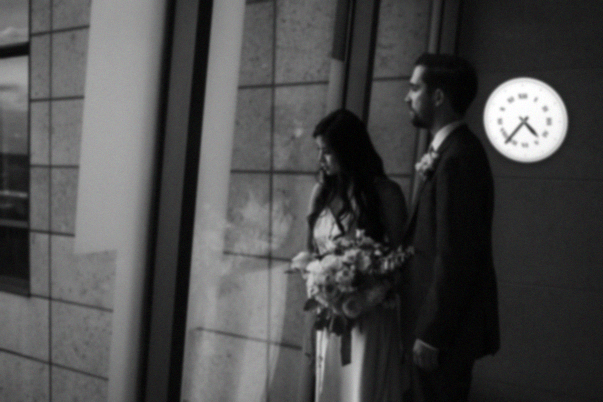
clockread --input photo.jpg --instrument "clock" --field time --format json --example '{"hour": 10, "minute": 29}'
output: {"hour": 4, "minute": 37}
